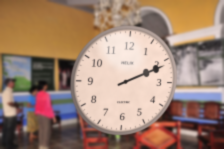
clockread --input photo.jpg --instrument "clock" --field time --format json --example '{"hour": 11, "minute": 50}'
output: {"hour": 2, "minute": 11}
